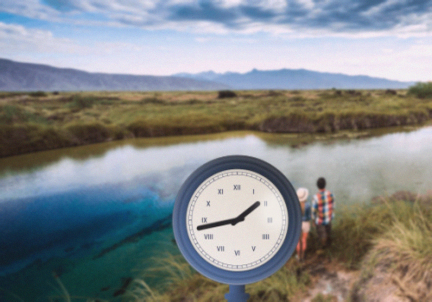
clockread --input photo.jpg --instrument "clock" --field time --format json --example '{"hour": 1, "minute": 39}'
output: {"hour": 1, "minute": 43}
